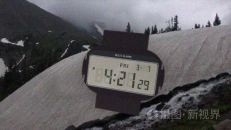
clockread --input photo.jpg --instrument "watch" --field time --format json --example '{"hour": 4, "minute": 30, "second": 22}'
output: {"hour": 4, "minute": 21, "second": 29}
